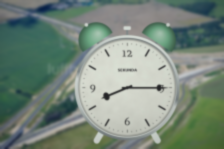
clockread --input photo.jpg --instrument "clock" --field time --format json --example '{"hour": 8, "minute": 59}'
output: {"hour": 8, "minute": 15}
